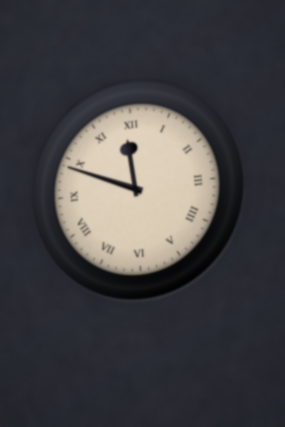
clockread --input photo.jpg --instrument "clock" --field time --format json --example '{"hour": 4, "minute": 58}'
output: {"hour": 11, "minute": 49}
